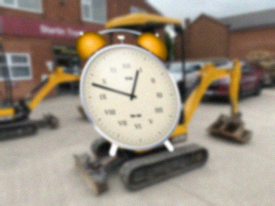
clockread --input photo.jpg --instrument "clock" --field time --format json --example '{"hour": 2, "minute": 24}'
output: {"hour": 12, "minute": 48}
